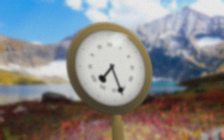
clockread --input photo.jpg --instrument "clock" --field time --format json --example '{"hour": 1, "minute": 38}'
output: {"hour": 7, "minute": 27}
